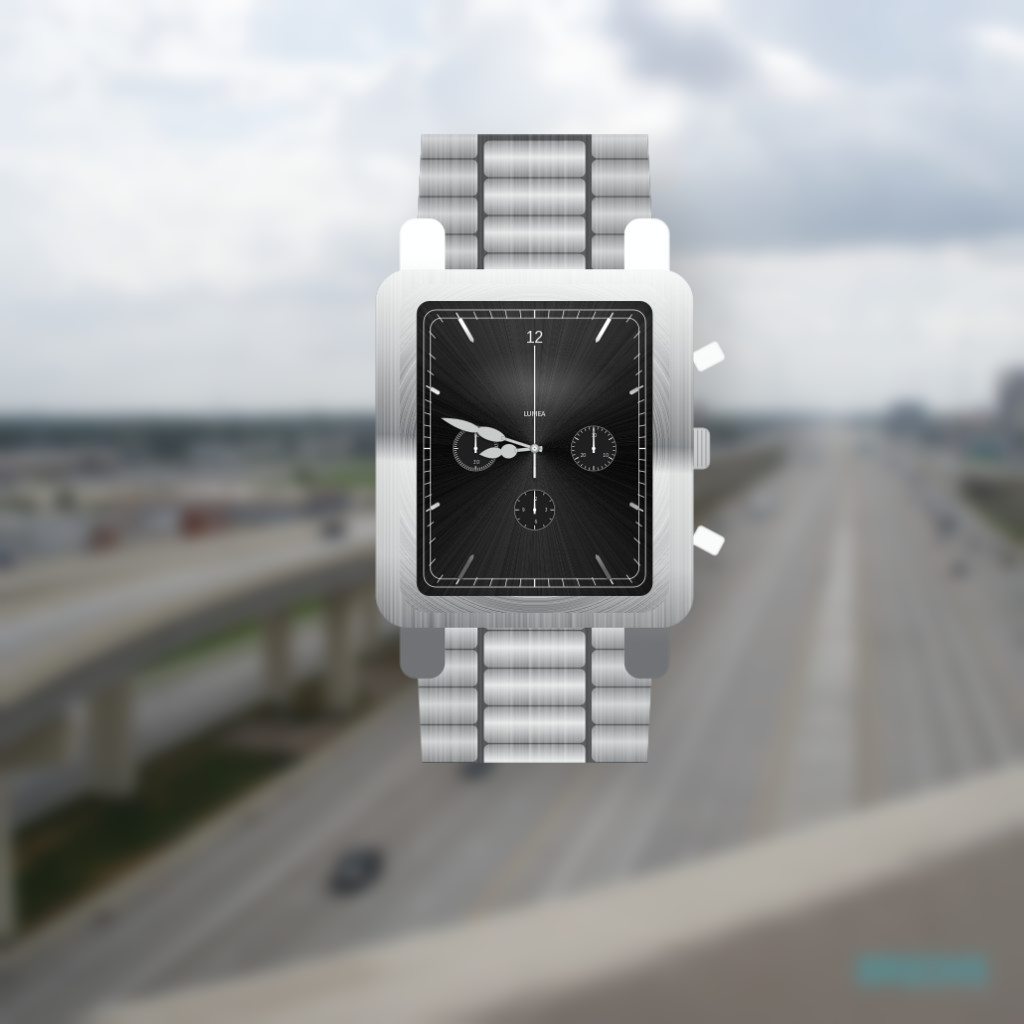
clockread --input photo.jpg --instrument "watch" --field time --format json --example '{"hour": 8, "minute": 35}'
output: {"hour": 8, "minute": 48}
